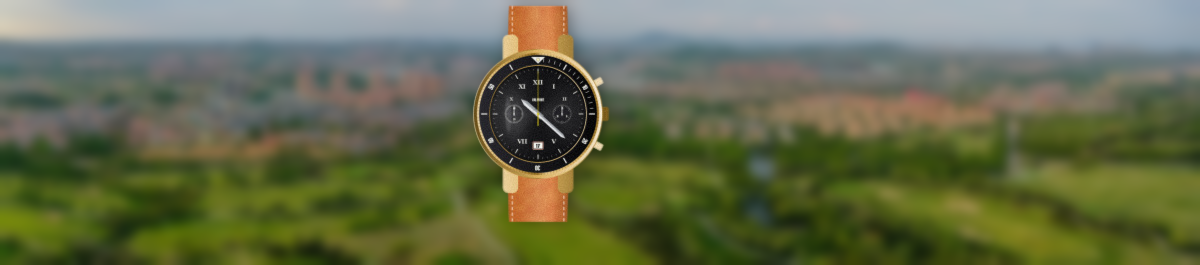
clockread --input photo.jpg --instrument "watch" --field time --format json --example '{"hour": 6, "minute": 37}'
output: {"hour": 10, "minute": 22}
